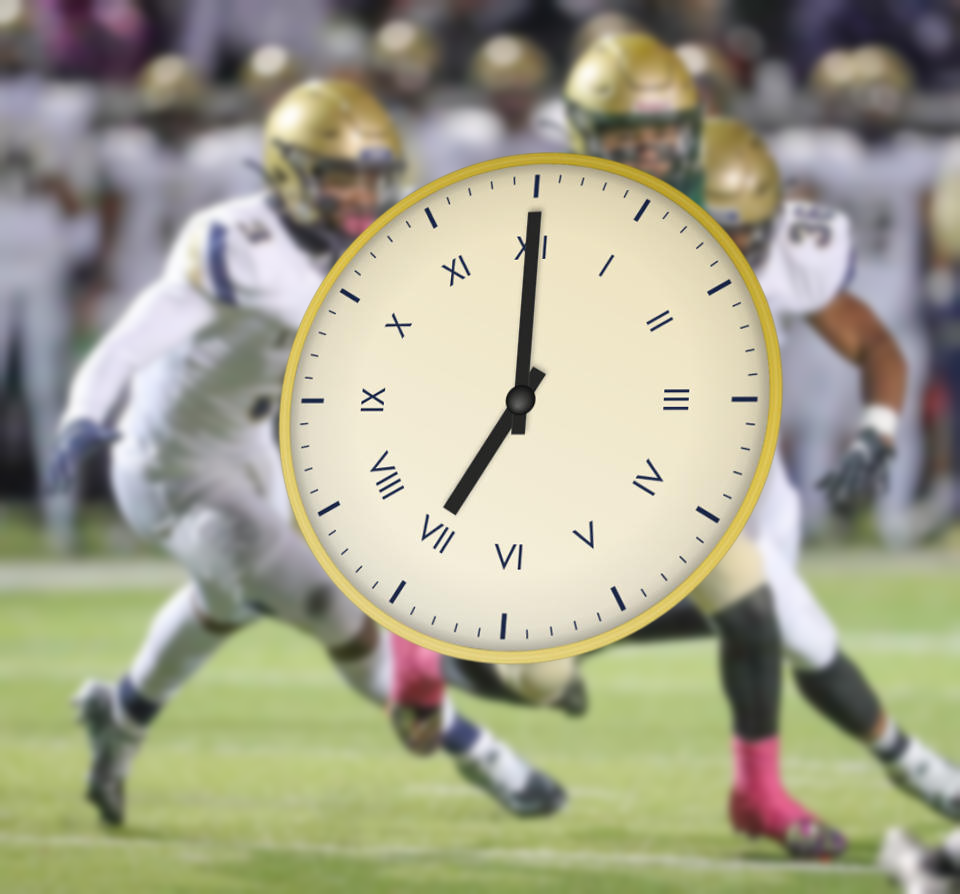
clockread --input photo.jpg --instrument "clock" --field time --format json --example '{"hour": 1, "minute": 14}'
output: {"hour": 7, "minute": 0}
